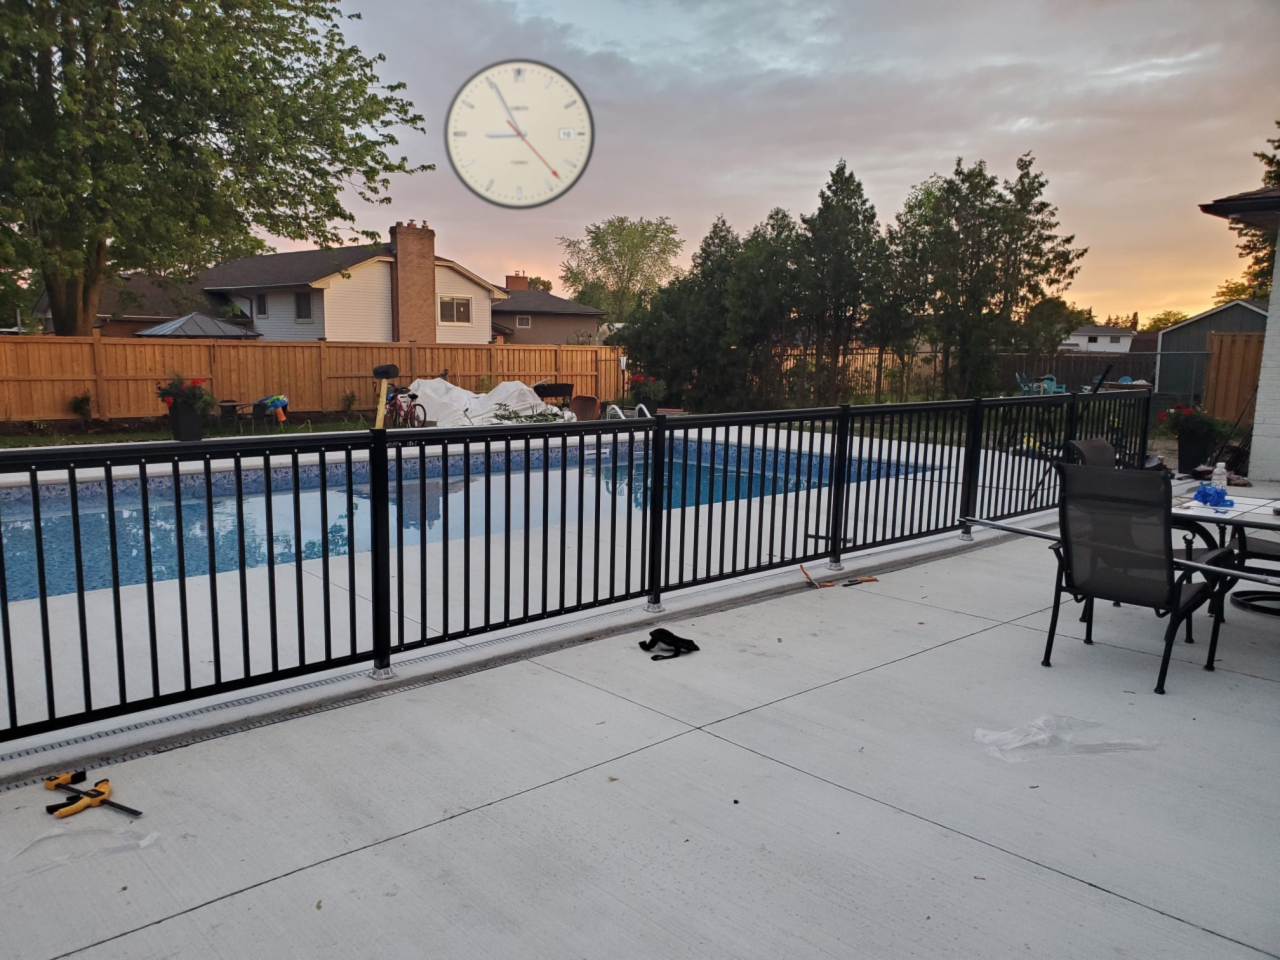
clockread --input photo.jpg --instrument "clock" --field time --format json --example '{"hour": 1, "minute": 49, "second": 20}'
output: {"hour": 8, "minute": 55, "second": 23}
